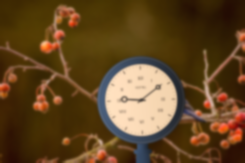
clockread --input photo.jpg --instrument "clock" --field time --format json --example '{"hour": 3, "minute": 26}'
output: {"hour": 9, "minute": 9}
